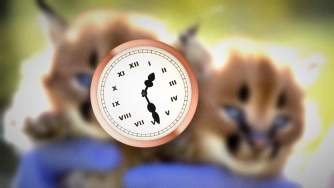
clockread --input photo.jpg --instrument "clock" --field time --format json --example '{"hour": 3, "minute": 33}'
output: {"hour": 1, "minute": 29}
